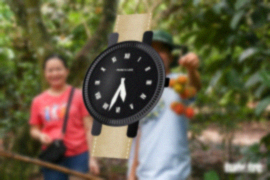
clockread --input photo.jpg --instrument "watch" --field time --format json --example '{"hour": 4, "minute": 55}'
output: {"hour": 5, "minute": 33}
